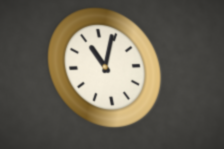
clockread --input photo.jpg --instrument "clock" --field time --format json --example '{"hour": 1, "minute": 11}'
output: {"hour": 11, "minute": 4}
